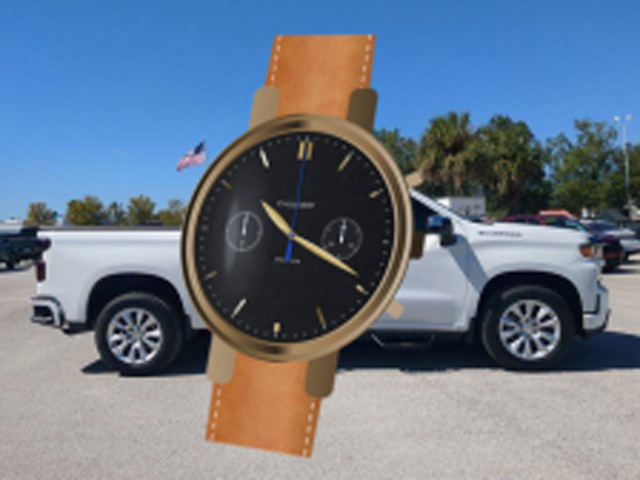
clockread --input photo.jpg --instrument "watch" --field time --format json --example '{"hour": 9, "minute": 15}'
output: {"hour": 10, "minute": 19}
